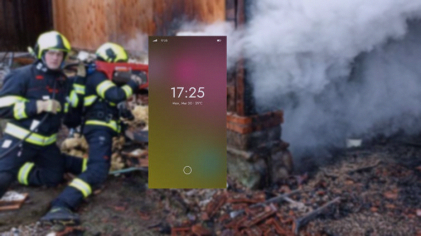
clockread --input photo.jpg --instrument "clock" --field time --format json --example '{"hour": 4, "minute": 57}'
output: {"hour": 17, "minute": 25}
